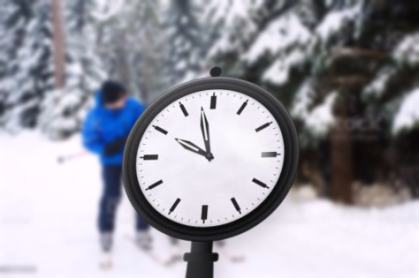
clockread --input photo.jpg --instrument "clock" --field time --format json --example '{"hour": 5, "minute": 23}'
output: {"hour": 9, "minute": 58}
